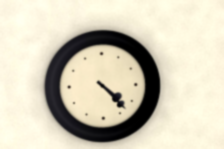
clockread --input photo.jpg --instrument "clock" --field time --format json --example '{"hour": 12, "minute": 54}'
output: {"hour": 4, "minute": 23}
